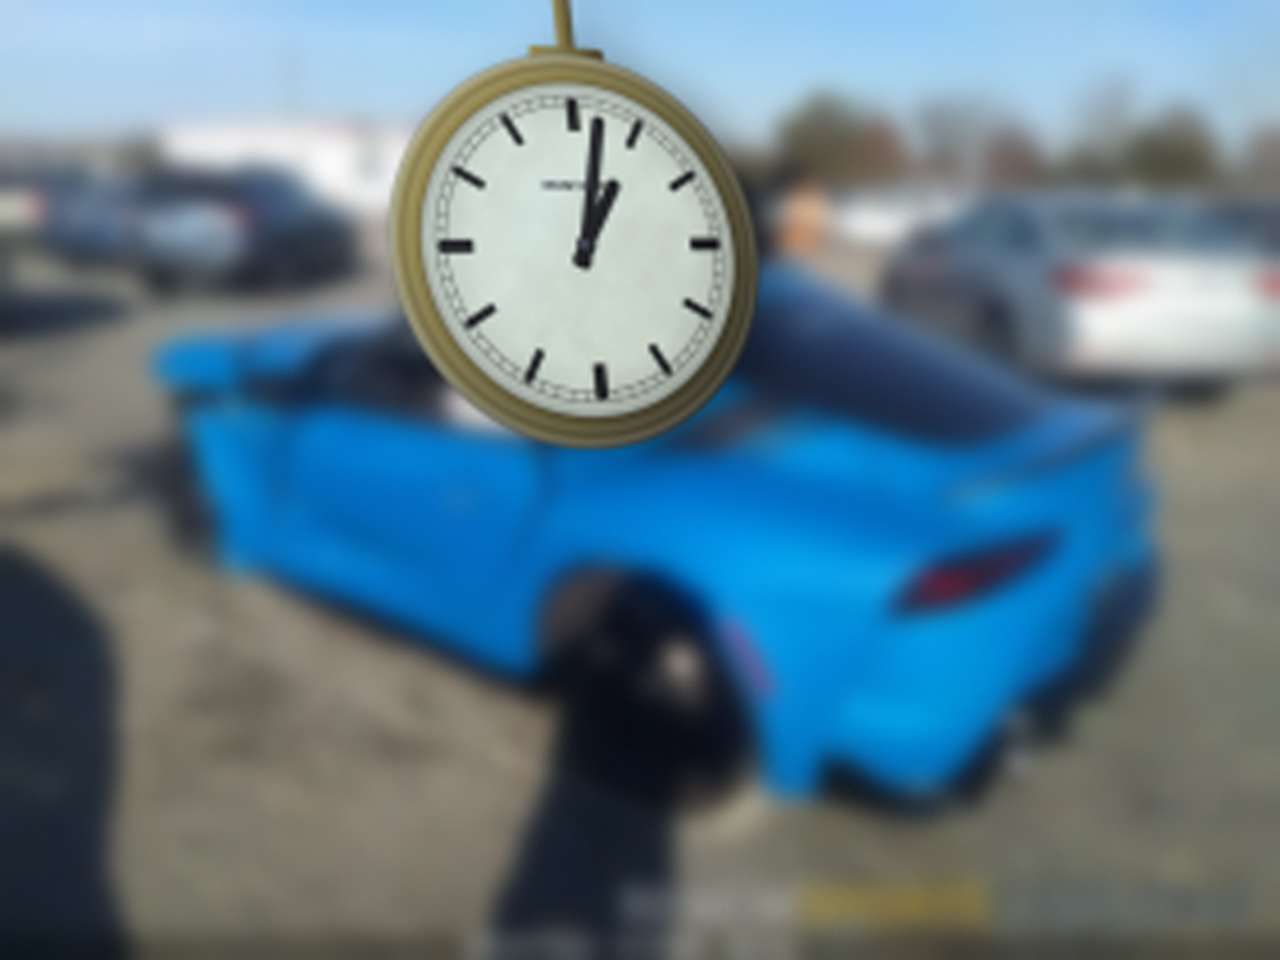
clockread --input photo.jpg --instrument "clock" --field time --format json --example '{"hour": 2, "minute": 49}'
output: {"hour": 1, "minute": 2}
